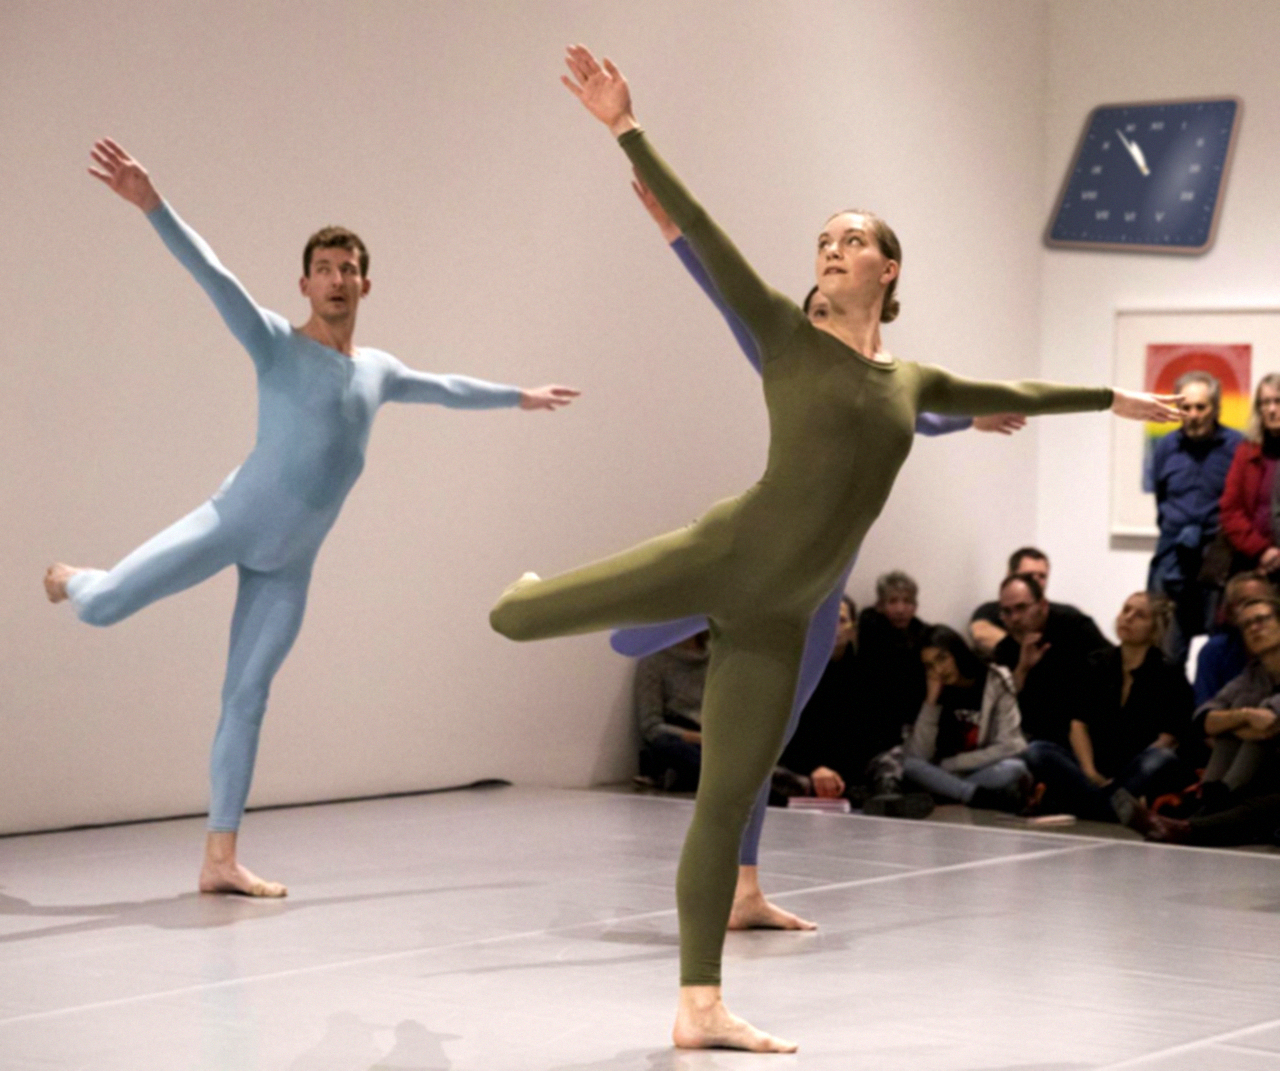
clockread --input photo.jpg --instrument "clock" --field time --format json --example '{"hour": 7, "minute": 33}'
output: {"hour": 10, "minute": 53}
